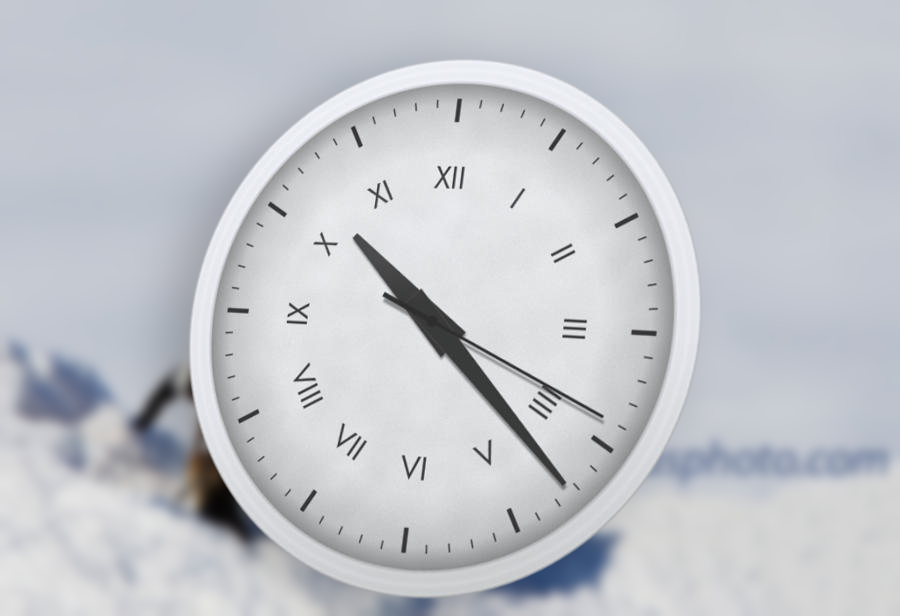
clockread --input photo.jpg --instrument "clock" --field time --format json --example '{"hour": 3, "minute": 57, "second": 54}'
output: {"hour": 10, "minute": 22, "second": 19}
